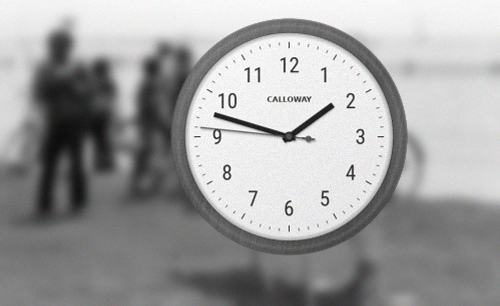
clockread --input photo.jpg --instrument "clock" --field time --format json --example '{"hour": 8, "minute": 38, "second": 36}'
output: {"hour": 1, "minute": 47, "second": 46}
